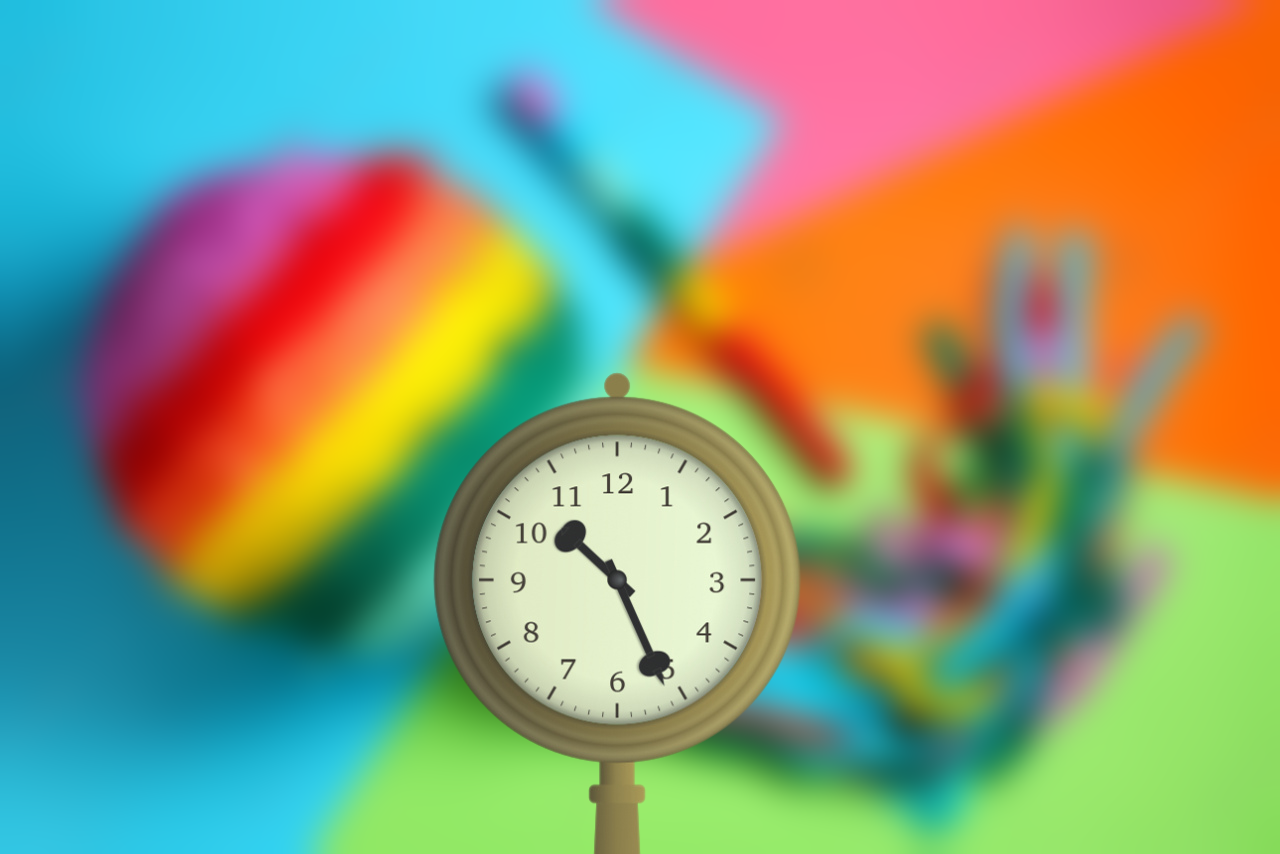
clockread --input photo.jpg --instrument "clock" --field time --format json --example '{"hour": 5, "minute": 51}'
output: {"hour": 10, "minute": 26}
